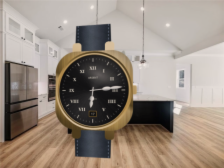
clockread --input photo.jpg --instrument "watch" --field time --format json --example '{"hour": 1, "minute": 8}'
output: {"hour": 6, "minute": 14}
